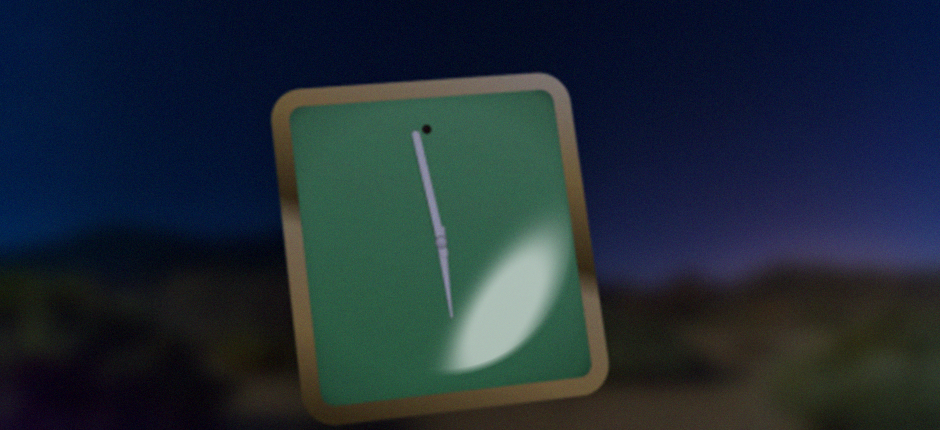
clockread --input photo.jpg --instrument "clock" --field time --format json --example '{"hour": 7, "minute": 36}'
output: {"hour": 5, "minute": 59}
